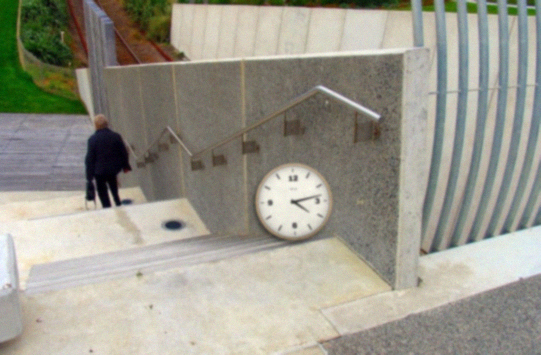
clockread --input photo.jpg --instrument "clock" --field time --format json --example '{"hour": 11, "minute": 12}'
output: {"hour": 4, "minute": 13}
